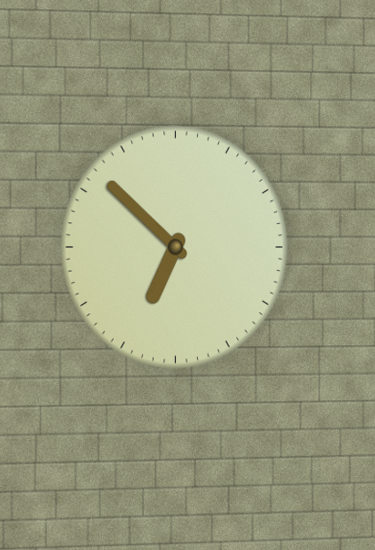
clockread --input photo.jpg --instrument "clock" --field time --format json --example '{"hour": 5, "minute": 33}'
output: {"hour": 6, "minute": 52}
